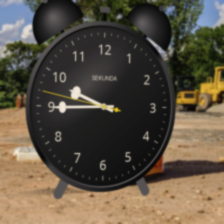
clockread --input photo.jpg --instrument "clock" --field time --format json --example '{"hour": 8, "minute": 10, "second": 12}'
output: {"hour": 9, "minute": 44, "second": 47}
